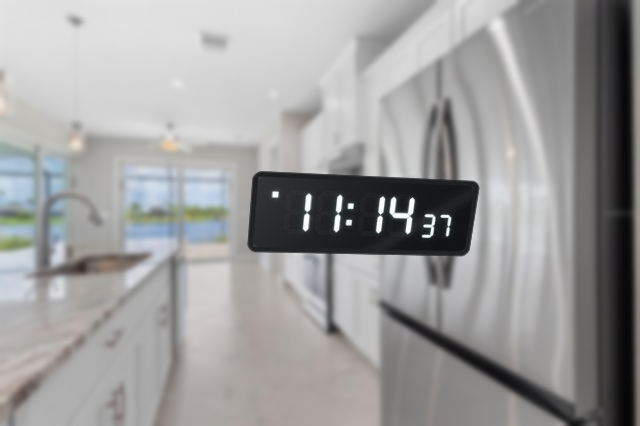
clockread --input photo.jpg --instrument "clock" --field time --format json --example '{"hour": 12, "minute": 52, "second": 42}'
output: {"hour": 11, "minute": 14, "second": 37}
